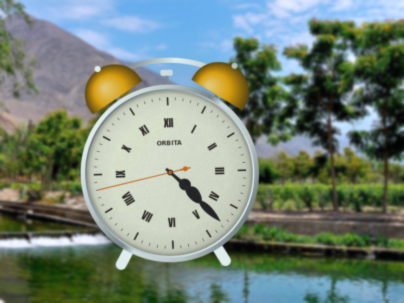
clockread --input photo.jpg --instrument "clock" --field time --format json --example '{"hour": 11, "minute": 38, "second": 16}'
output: {"hour": 4, "minute": 22, "second": 43}
